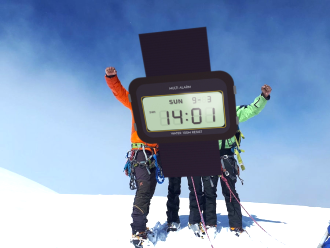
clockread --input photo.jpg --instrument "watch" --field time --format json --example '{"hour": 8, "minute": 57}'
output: {"hour": 14, "minute": 1}
